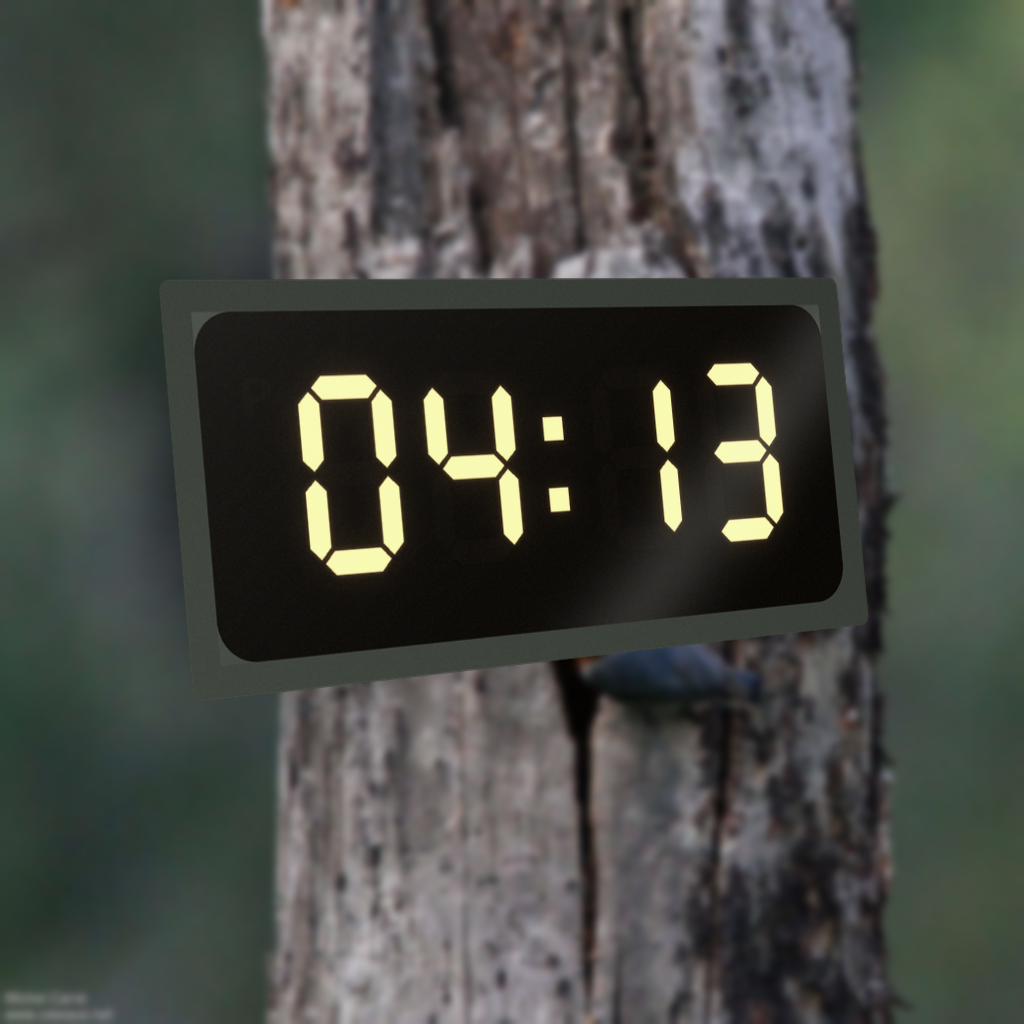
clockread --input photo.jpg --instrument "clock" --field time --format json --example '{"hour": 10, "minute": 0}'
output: {"hour": 4, "minute": 13}
